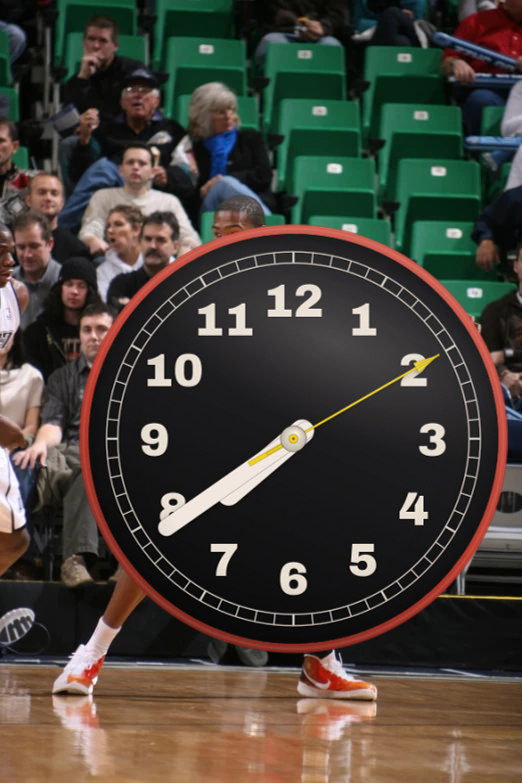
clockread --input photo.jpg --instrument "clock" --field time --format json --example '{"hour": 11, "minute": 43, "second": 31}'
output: {"hour": 7, "minute": 39, "second": 10}
